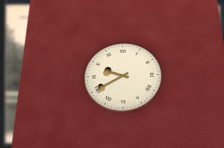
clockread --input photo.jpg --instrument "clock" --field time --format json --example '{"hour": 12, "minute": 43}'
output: {"hour": 9, "minute": 40}
